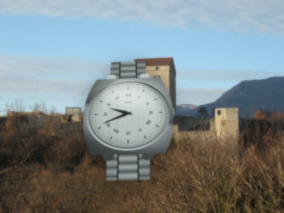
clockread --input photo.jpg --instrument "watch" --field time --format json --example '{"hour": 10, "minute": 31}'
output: {"hour": 9, "minute": 41}
